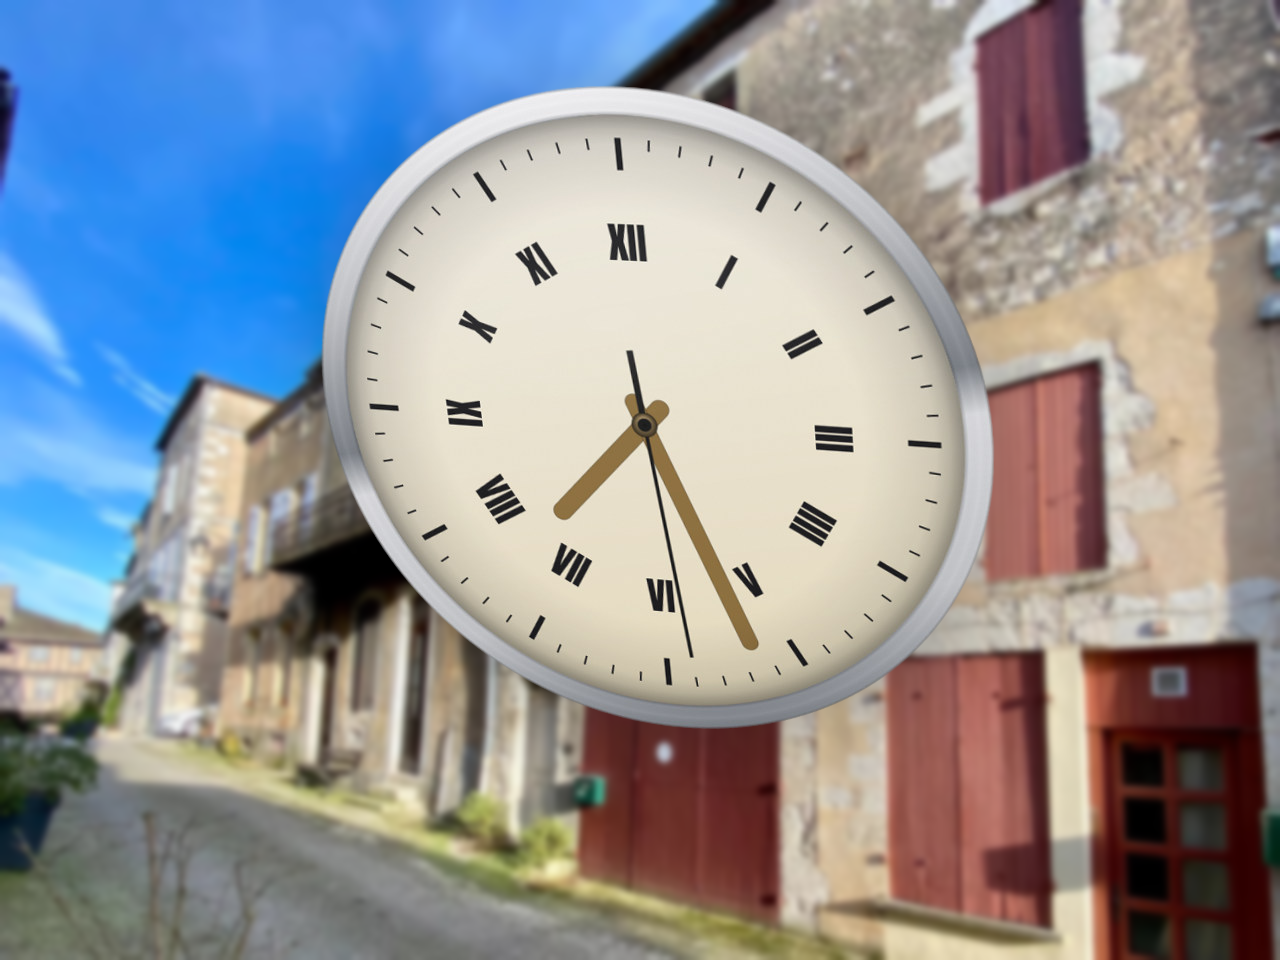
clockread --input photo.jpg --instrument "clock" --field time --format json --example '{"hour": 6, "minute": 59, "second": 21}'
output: {"hour": 7, "minute": 26, "second": 29}
